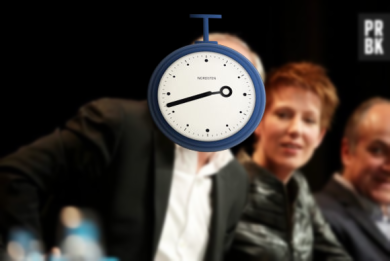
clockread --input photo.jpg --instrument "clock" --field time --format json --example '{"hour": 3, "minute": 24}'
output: {"hour": 2, "minute": 42}
